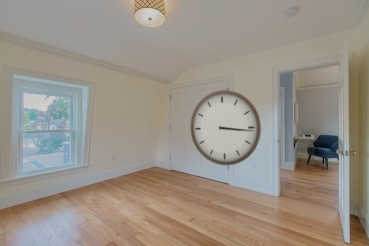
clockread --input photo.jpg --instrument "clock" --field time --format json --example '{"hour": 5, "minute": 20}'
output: {"hour": 3, "minute": 16}
